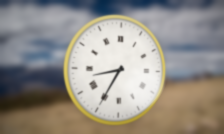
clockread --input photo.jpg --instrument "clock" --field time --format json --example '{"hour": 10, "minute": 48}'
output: {"hour": 8, "minute": 35}
